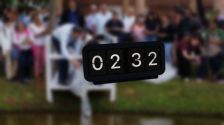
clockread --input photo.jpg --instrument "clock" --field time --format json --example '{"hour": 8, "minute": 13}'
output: {"hour": 2, "minute": 32}
